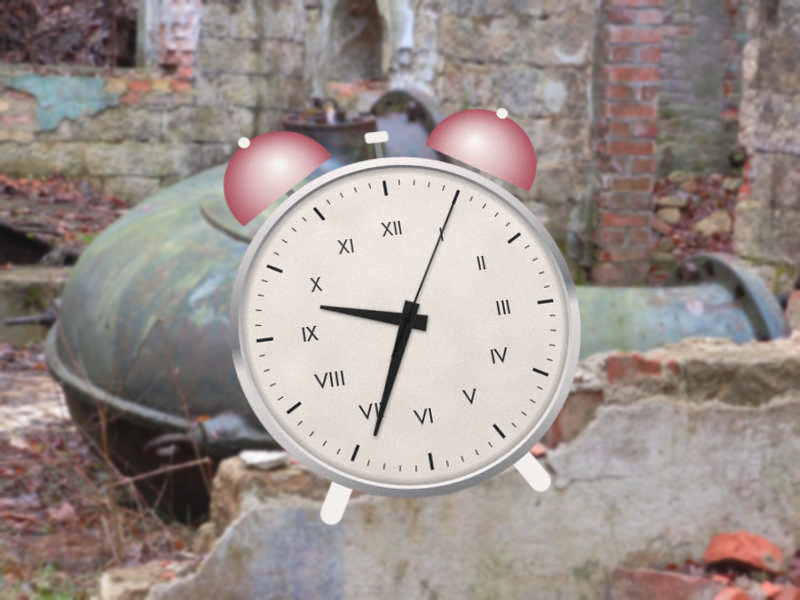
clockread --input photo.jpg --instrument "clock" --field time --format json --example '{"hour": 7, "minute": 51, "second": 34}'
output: {"hour": 9, "minute": 34, "second": 5}
